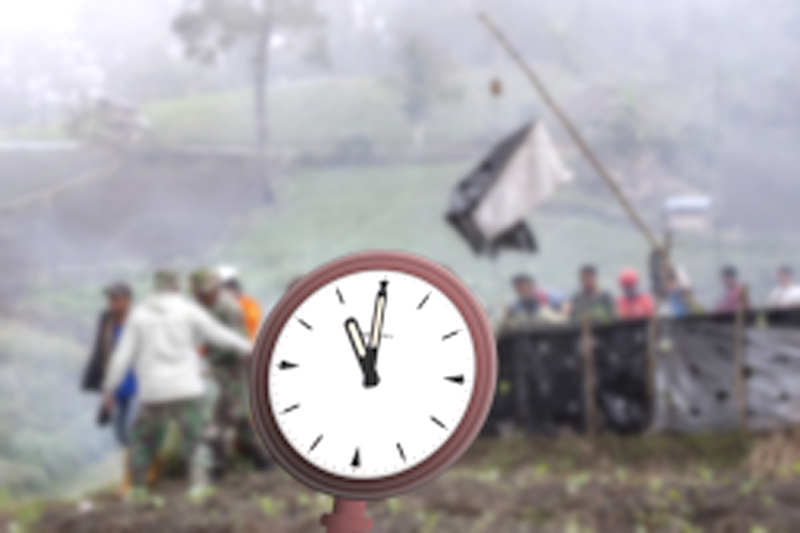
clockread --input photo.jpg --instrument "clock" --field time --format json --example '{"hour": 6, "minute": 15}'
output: {"hour": 11, "minute": 0}
